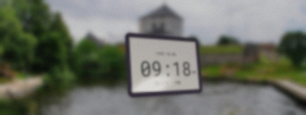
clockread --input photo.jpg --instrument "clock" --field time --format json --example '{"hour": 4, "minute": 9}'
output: {"hour": 9, "minute": 18}
